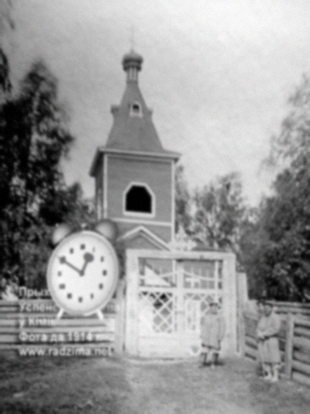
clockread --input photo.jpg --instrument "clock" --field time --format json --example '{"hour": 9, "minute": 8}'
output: {"hour": 12, "minute": 50}
